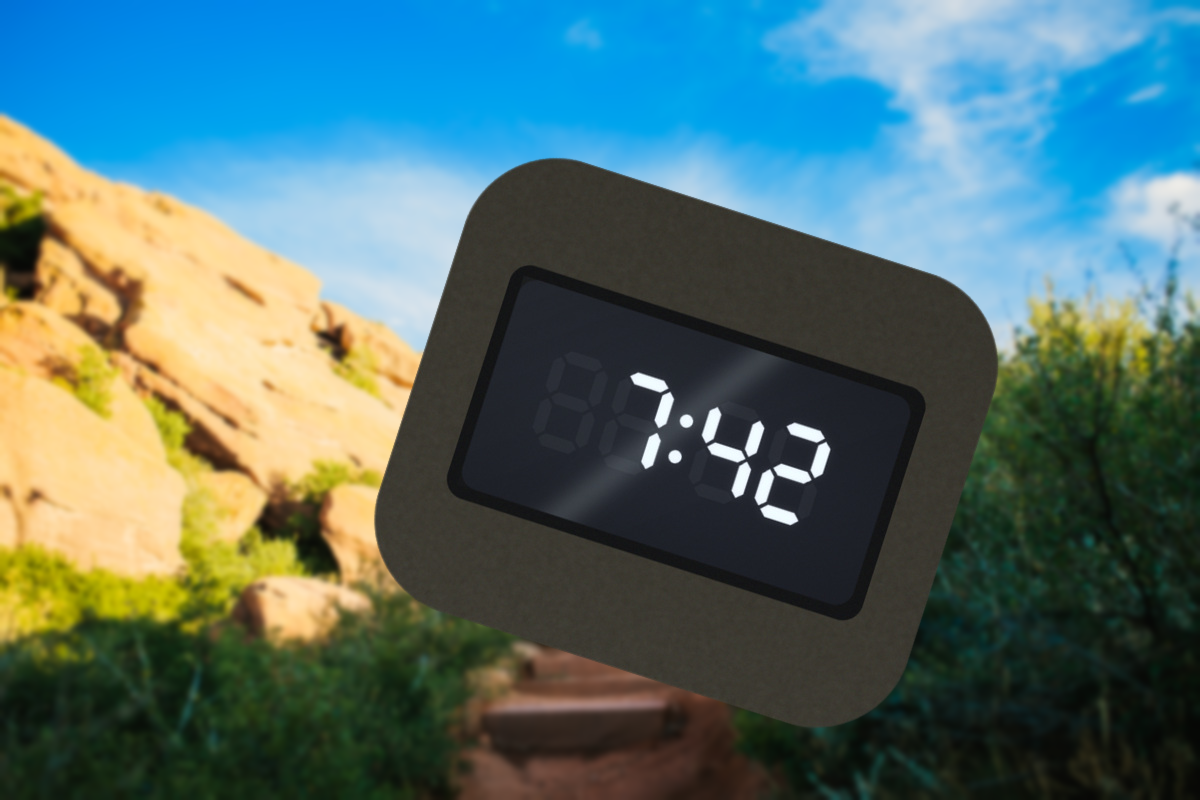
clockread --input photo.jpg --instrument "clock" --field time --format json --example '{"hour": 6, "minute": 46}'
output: {"hour": 7, "minute": 42}
